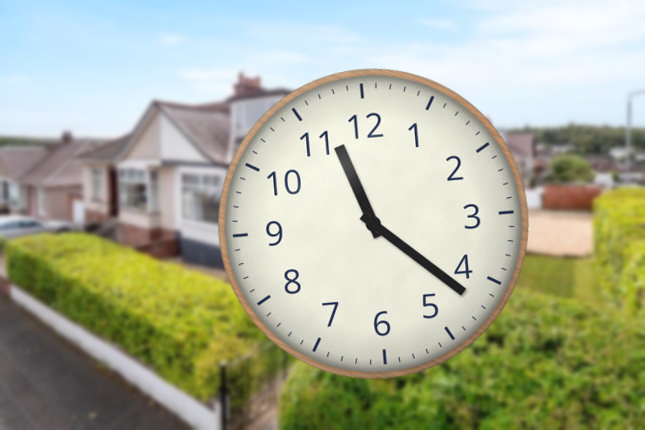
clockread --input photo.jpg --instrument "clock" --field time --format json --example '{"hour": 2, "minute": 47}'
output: {"hour": 11, "minute": 22}
